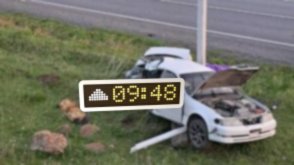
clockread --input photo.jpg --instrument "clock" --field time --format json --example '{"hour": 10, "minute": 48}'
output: {"hour": 9, "minute": 48}
